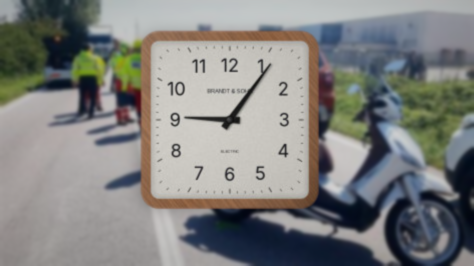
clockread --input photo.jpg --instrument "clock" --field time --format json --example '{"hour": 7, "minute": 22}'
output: {"hour": 9, "minute": 6}
